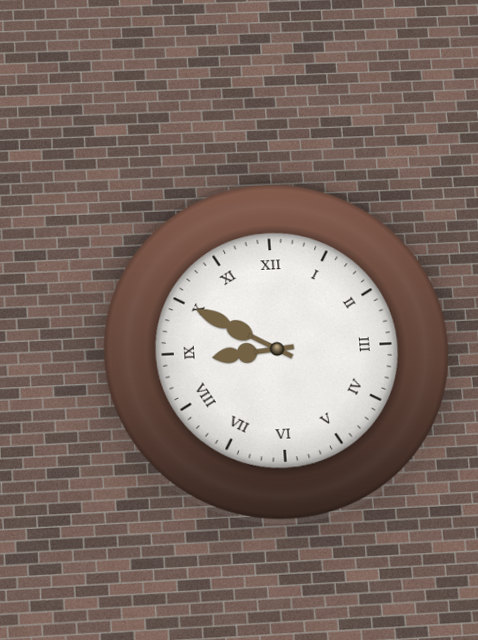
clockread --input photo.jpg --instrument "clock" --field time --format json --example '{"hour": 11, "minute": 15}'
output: {"hour": 8, "minute": 50}
